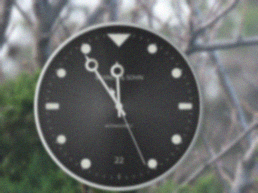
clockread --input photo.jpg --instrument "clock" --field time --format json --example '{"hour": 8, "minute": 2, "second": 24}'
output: {"hour": 11, "minute": 54, "second": 26}
